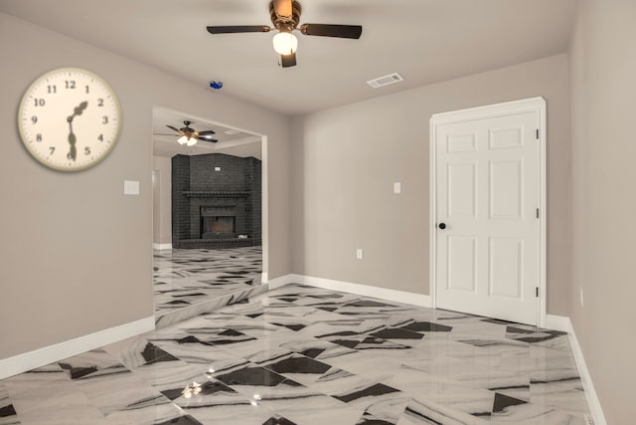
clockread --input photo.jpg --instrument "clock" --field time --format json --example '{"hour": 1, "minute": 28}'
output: {"hour": 1, "minute": 29}
